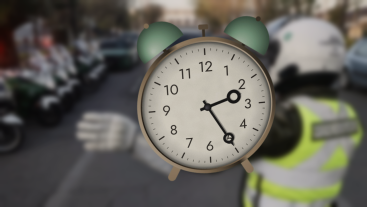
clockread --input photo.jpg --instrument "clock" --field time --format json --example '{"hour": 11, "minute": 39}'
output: {"hour": 2, "minute": 25}
